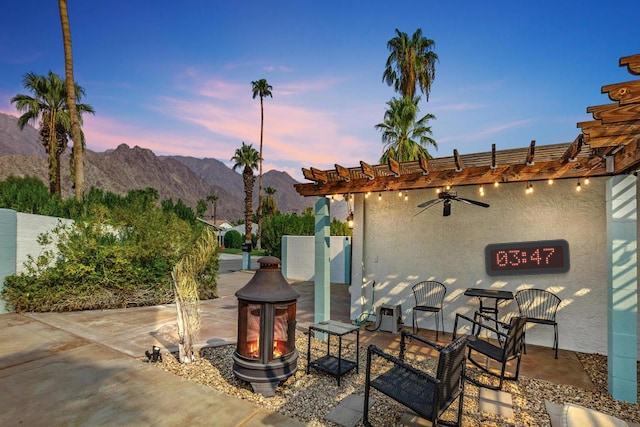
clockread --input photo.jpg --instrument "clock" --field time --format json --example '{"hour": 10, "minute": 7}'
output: {"hour": 3, "minute": 47}
